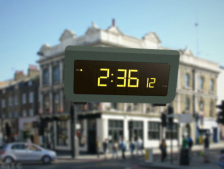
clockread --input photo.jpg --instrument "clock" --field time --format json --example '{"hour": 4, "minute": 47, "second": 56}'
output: {"hour": 2, "minute": 36, "second": 12}
